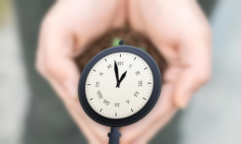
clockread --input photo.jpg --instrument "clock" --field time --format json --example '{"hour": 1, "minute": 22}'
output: {"hour": 12, "minute": 58}
